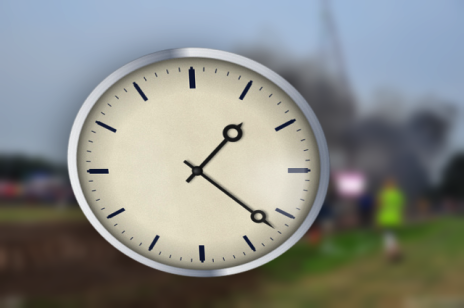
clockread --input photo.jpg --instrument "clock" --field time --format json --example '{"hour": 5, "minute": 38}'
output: {"hour": 1, "minute": 22}
